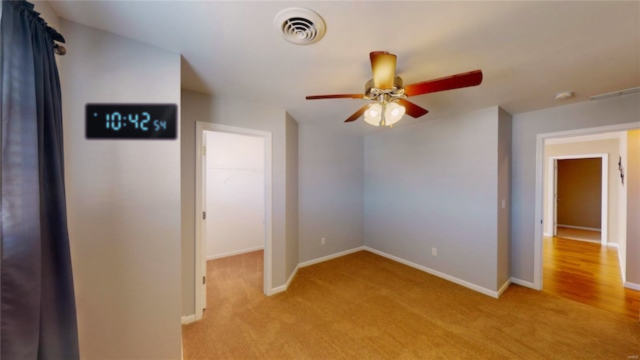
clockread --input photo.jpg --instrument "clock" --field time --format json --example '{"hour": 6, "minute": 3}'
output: {"hour": 10, "minute": 42}
